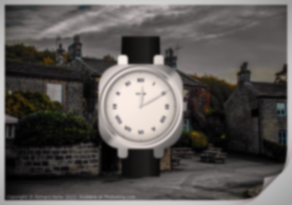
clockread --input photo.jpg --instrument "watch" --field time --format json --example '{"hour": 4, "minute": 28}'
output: {"hour": 12, "minute": 10}
